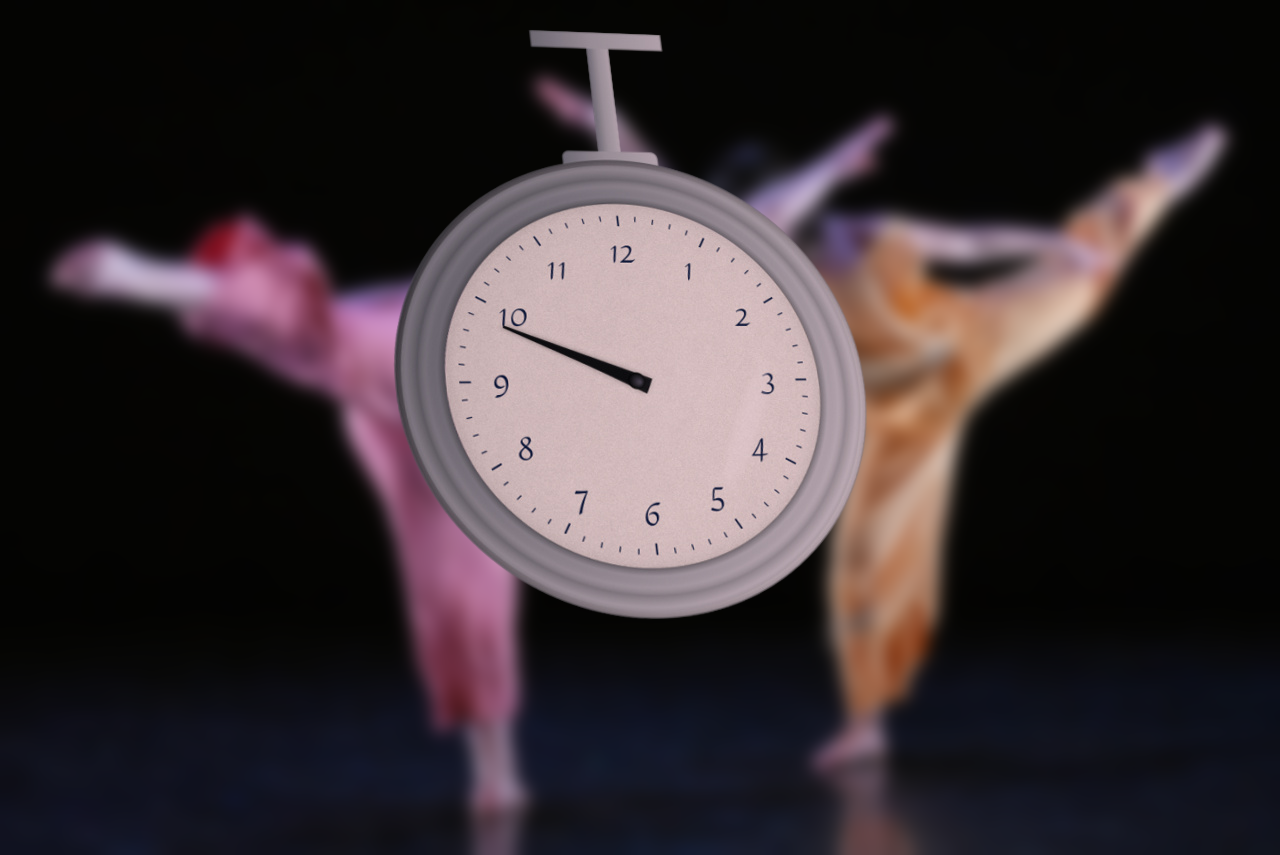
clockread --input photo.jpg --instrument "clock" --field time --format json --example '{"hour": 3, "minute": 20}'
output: {"hour": 9, "minute": 49}
